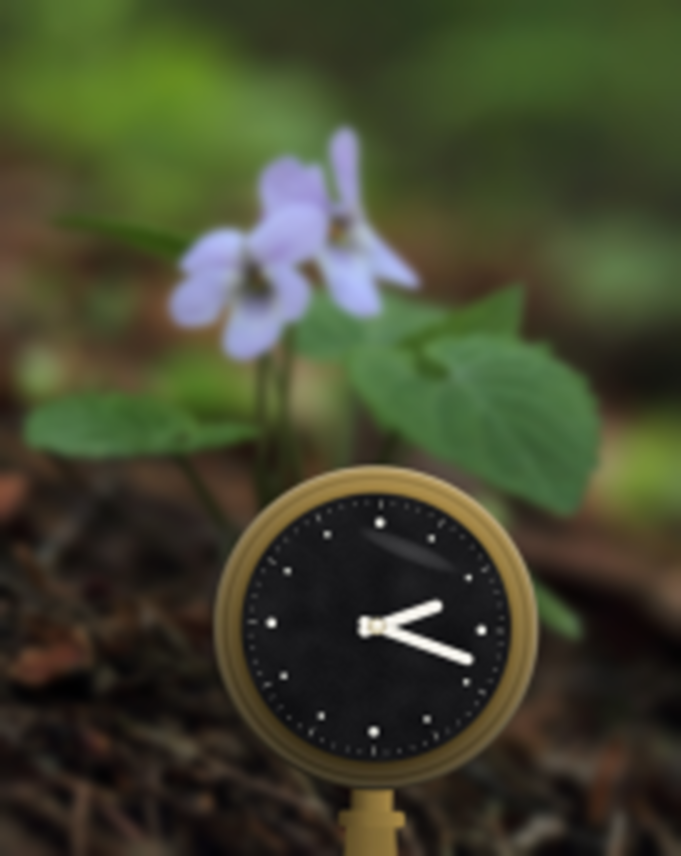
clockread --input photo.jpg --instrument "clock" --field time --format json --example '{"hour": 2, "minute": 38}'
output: {"hour": 2, "minute": 18}
